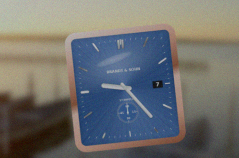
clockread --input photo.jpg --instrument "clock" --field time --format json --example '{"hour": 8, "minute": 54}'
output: {"hour": 9, "minute": 24}
